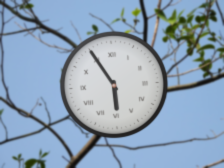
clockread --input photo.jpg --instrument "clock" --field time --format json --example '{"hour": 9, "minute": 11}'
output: {"hour": 5, "minute": 55}
